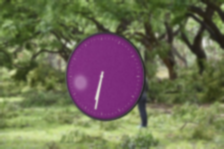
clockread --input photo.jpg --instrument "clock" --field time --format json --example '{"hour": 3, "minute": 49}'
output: {"hour": 6, "minute": 32}
